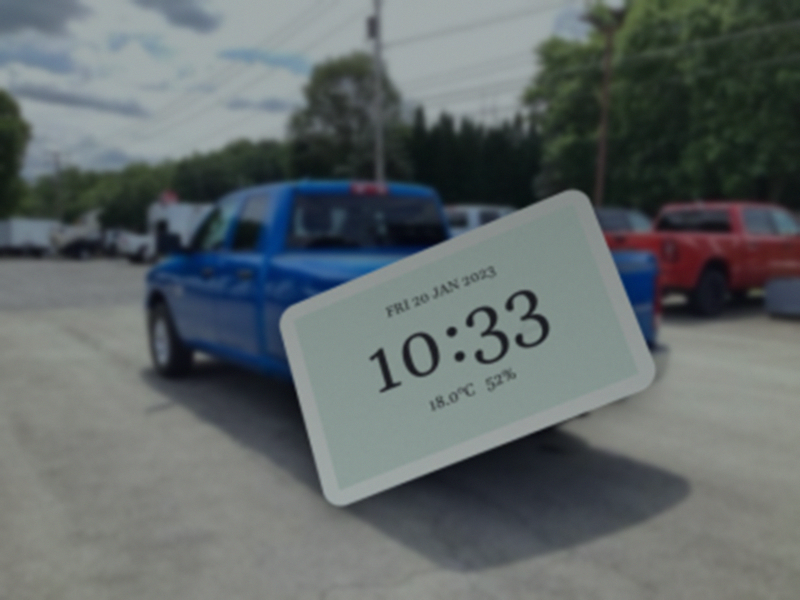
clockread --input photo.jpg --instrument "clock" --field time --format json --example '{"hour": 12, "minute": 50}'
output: {"hour": 10, "minute": 33}
